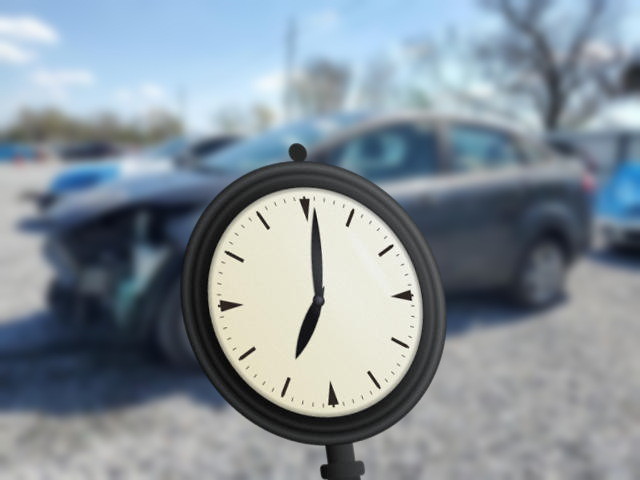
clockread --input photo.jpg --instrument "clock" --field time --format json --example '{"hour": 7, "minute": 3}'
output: {"hour": 7, "minute": 1}
